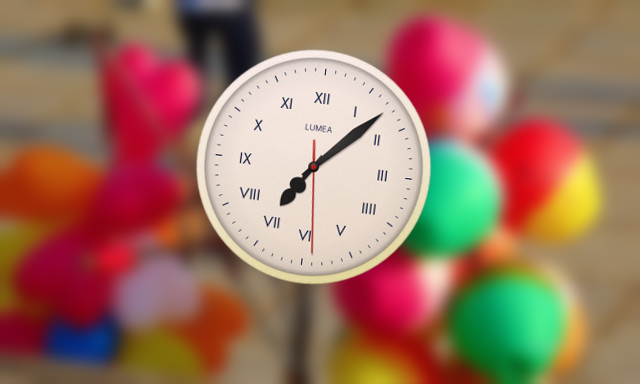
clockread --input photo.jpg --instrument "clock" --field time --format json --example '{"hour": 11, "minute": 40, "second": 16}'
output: {"hour": 7, "minute": 7, "second": 29}
